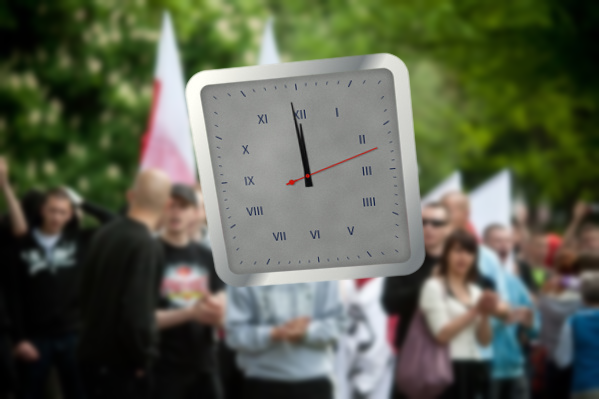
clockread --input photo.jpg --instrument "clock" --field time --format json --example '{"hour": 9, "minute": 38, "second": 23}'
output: {"hour": 11, "minute": 59, "second": 12}
